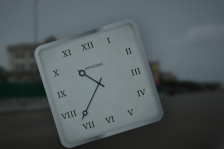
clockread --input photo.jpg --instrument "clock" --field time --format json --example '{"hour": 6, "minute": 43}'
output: {"hour": 10, "minute": 37}
